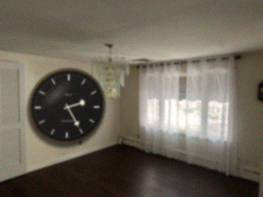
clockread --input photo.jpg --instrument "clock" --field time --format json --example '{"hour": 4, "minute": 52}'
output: {"hour": 2, "minute": 25}
